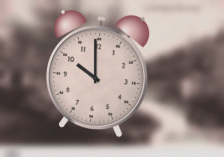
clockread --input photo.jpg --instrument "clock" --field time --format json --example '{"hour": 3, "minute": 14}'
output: {"hour": 9, "minute": 59}
